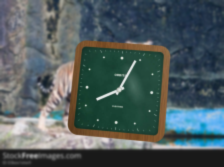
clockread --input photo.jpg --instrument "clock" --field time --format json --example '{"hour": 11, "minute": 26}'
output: {"hour": 8, "minute": 4}
